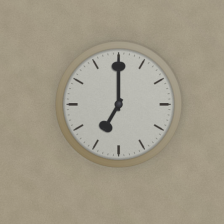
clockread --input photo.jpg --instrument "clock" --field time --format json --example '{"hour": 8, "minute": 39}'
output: {"hour": 7, "minute": 0}
